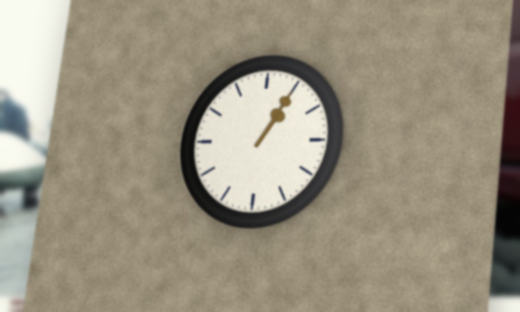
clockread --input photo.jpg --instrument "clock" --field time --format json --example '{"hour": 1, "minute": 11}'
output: {"hour": 1, "minute": 5}
